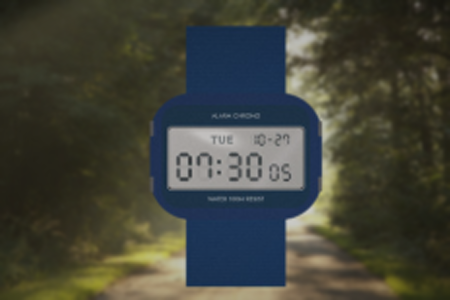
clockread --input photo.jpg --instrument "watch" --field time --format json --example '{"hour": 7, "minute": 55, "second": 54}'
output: {"hour": 7, "minute": 30, "second": 5}
